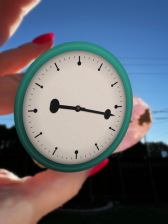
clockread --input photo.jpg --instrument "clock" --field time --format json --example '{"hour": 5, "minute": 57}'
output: {"hour": 9, "minute": 17}
